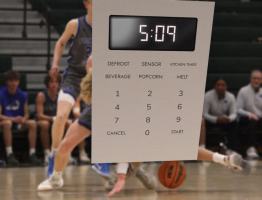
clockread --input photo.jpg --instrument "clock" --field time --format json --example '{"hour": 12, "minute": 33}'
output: {"hour": 5, "minute": 9}
